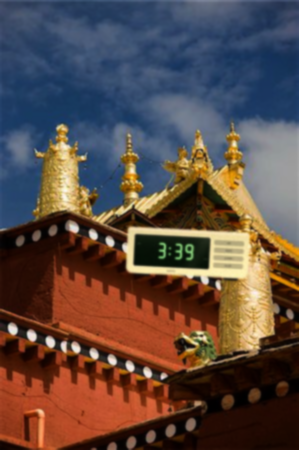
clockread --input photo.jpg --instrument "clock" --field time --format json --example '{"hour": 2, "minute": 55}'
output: {"hour": 3, "minute": 39}
